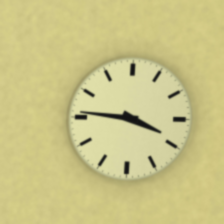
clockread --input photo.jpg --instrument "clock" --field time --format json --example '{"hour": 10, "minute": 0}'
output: {"hour": 3, "minute": 46}
